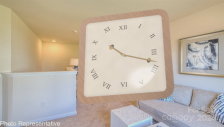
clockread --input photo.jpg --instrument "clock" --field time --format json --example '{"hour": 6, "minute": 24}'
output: {"hour": 10, "minute": 18}
